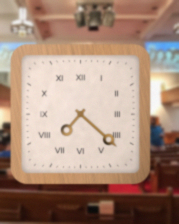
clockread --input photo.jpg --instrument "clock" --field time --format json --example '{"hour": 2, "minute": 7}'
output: {"hour": 7, "minute": 22}
